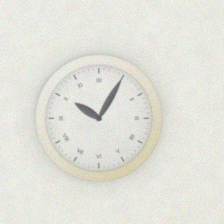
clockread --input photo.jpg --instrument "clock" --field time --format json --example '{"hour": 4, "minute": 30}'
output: {"hour": 10, "minute": 5}
